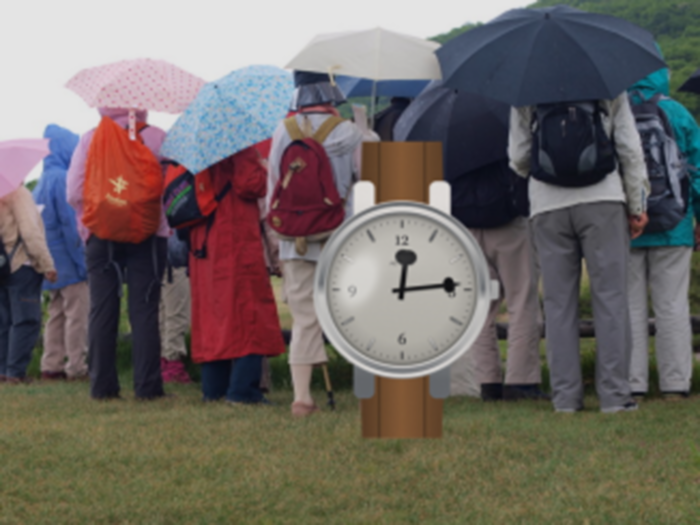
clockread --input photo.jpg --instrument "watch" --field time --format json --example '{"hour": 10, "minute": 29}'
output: {"hour": 12, "minute": 14}
